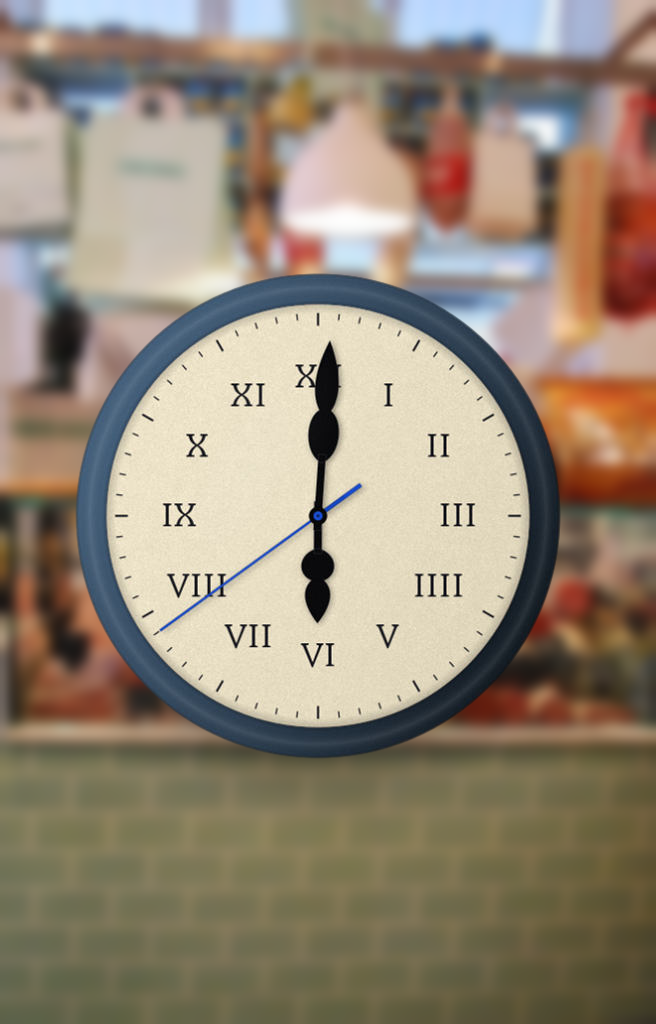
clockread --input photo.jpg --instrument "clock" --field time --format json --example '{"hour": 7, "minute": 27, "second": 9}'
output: {"hour": 6, "minute": 0, "second": 39}
